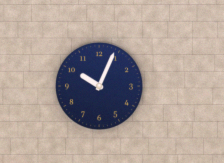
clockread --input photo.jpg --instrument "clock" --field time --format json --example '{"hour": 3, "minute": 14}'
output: {"hour": 10, "minute": 4}
